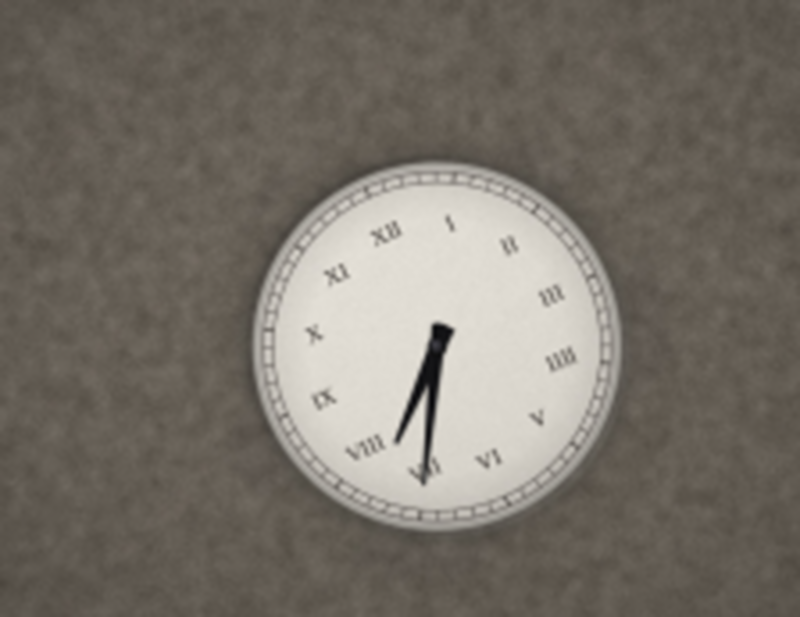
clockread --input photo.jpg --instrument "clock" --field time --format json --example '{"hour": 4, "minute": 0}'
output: {"hour": 7, "minute": 35}
